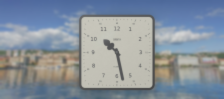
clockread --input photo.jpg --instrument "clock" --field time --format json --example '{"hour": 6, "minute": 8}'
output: {"hour": 10, "minute": 28}
